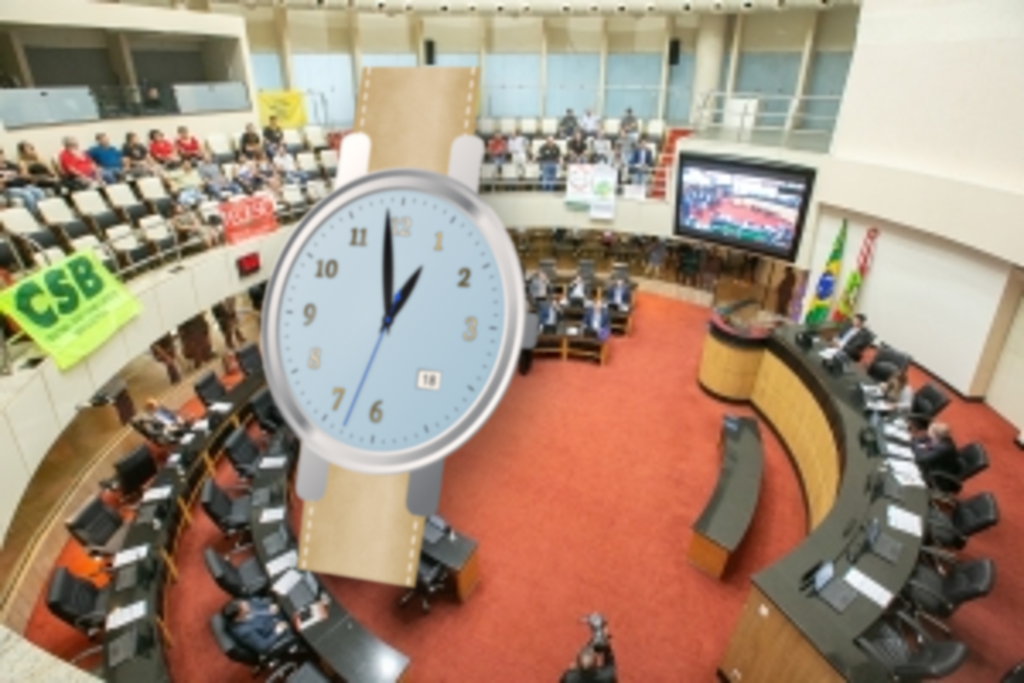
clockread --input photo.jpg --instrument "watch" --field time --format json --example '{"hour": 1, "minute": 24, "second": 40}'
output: {"hour": 12, "minute": 58, "second": 33}
